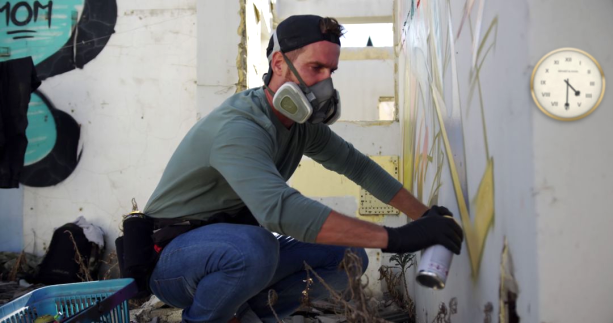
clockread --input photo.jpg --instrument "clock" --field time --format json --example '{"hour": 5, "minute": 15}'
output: {"hour": 4, "minute": 30}
